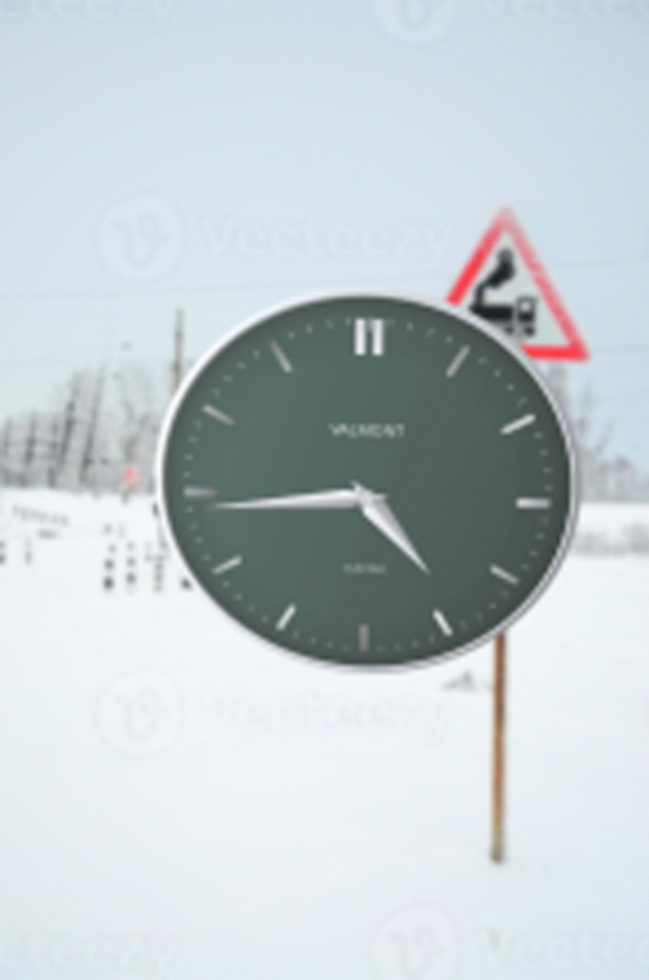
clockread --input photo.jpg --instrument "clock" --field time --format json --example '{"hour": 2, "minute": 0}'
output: {"hour": 4, "minute": 44}
